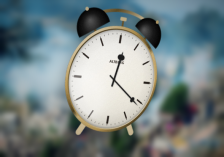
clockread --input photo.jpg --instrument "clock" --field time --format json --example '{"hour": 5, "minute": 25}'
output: {"hour": 12, "minute": 21}
